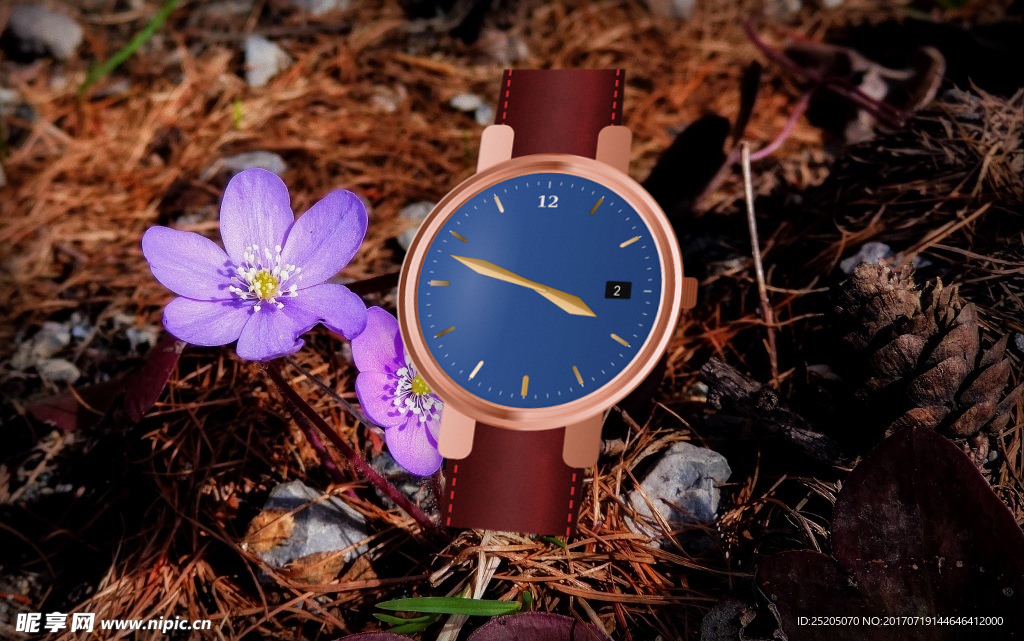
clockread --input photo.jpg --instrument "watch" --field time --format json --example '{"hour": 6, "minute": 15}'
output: {"hour": 3, "minute": 48}
